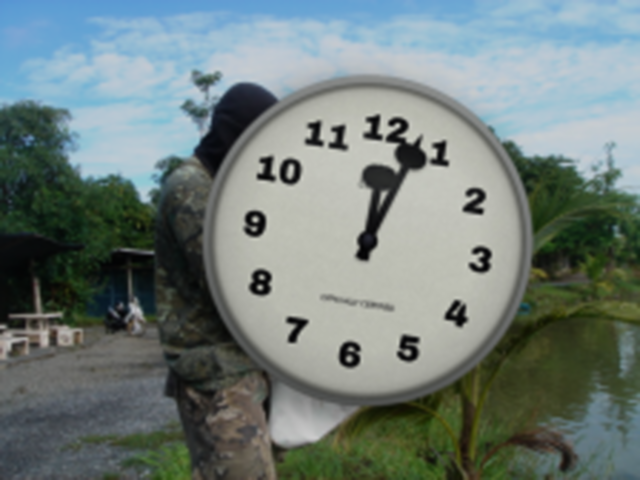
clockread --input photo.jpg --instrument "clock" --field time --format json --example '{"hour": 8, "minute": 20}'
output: {"hour": 12, "minute": 3}
